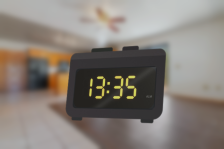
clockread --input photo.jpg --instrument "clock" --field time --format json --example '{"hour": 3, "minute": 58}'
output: {"hour": 13, "minute": 35}
